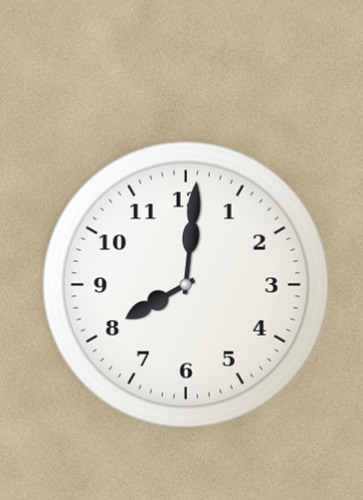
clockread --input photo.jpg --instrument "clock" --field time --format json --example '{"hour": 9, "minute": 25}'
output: {"hour": 8, "minute": 1}
